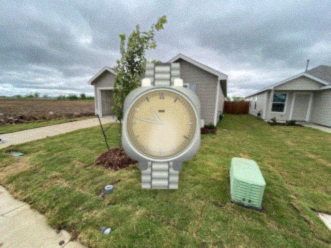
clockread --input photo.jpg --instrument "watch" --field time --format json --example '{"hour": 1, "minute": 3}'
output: {"hour": 10, "minute": 47}
